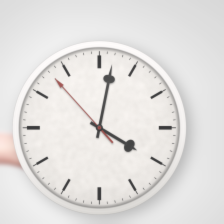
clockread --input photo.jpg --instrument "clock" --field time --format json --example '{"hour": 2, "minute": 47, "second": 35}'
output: {"hour": 4, "minute": 1, "second": 53}
